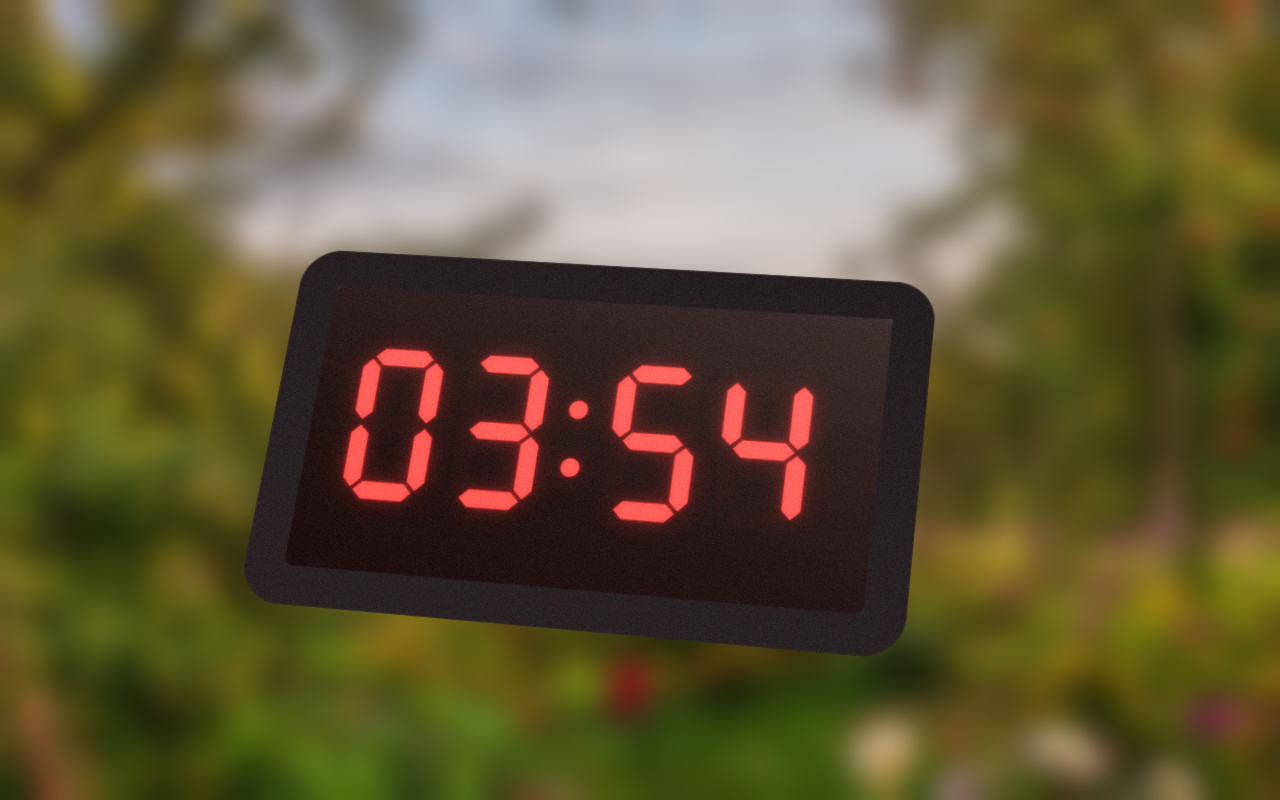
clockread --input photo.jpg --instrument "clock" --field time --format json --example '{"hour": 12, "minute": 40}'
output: {"hour": 3, "minute": 54}
